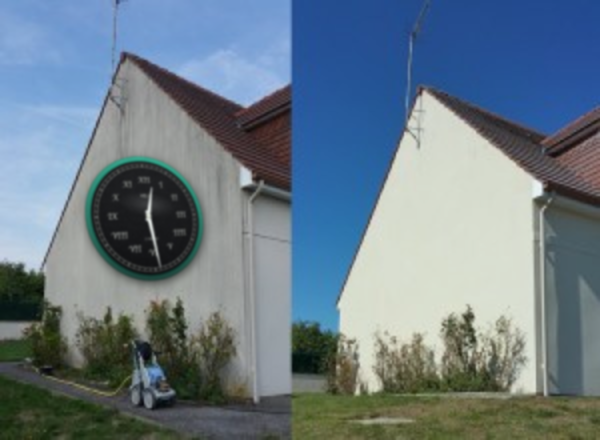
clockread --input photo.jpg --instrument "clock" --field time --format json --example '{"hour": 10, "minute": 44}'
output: {"hour": 12, "minute": 29}
